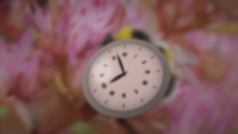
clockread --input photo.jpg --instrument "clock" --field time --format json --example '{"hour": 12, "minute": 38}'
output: {"hour": 7, "minute": 57}
